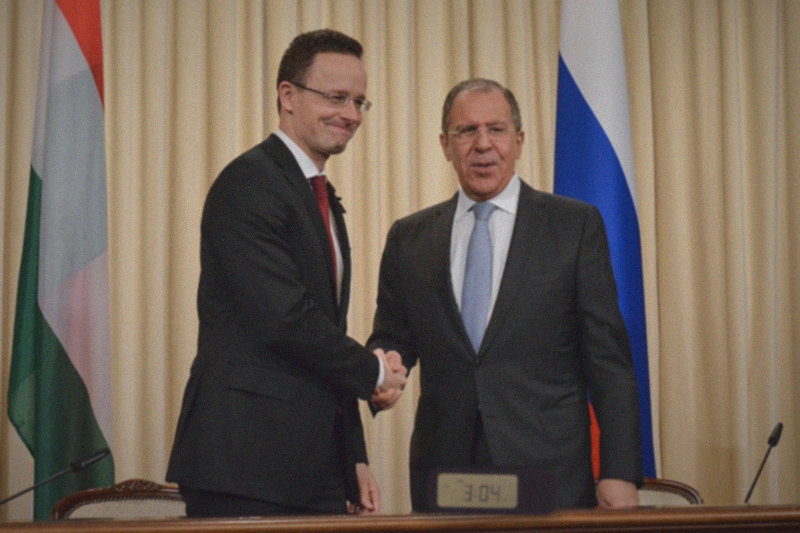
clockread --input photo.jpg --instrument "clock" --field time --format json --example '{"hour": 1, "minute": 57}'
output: {"hour": 3, "minute": 4}
